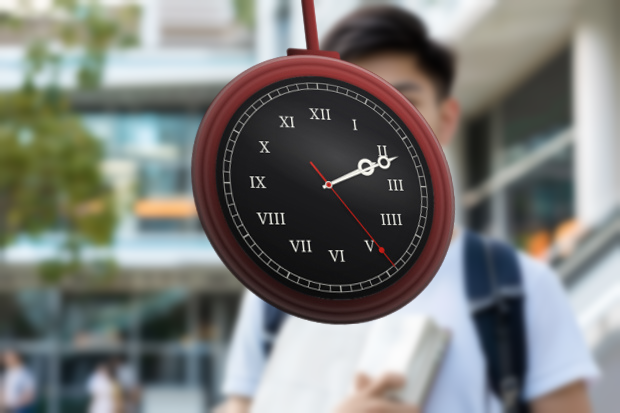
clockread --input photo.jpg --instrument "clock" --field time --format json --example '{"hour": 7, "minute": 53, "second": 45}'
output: {"hour": 2, "minute": 11, "second": 24}
